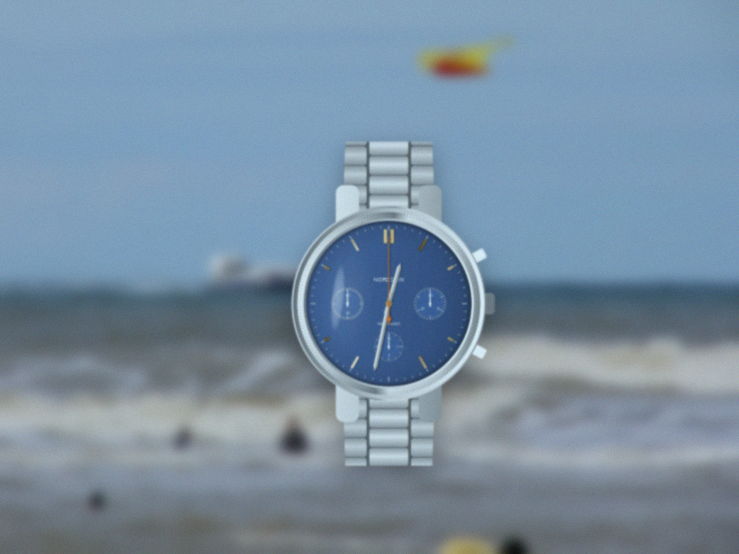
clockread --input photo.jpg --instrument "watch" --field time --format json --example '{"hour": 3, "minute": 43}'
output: {"hour": 12, "minute": 32}
